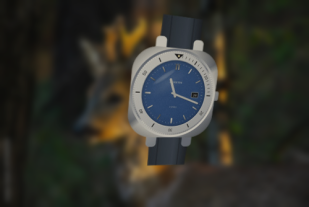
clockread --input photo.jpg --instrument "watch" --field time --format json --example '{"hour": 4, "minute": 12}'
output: {"hour": 11, "minute": 18}
